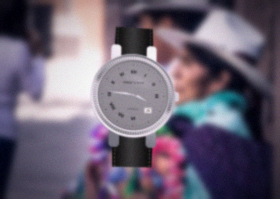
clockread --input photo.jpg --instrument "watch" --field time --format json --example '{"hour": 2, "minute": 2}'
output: {"hour": 3, "minute": 46}
